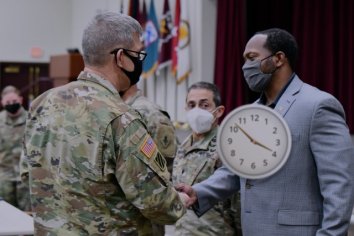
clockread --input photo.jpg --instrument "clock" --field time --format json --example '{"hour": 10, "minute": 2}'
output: {"hour": 3, "minute": 52}
